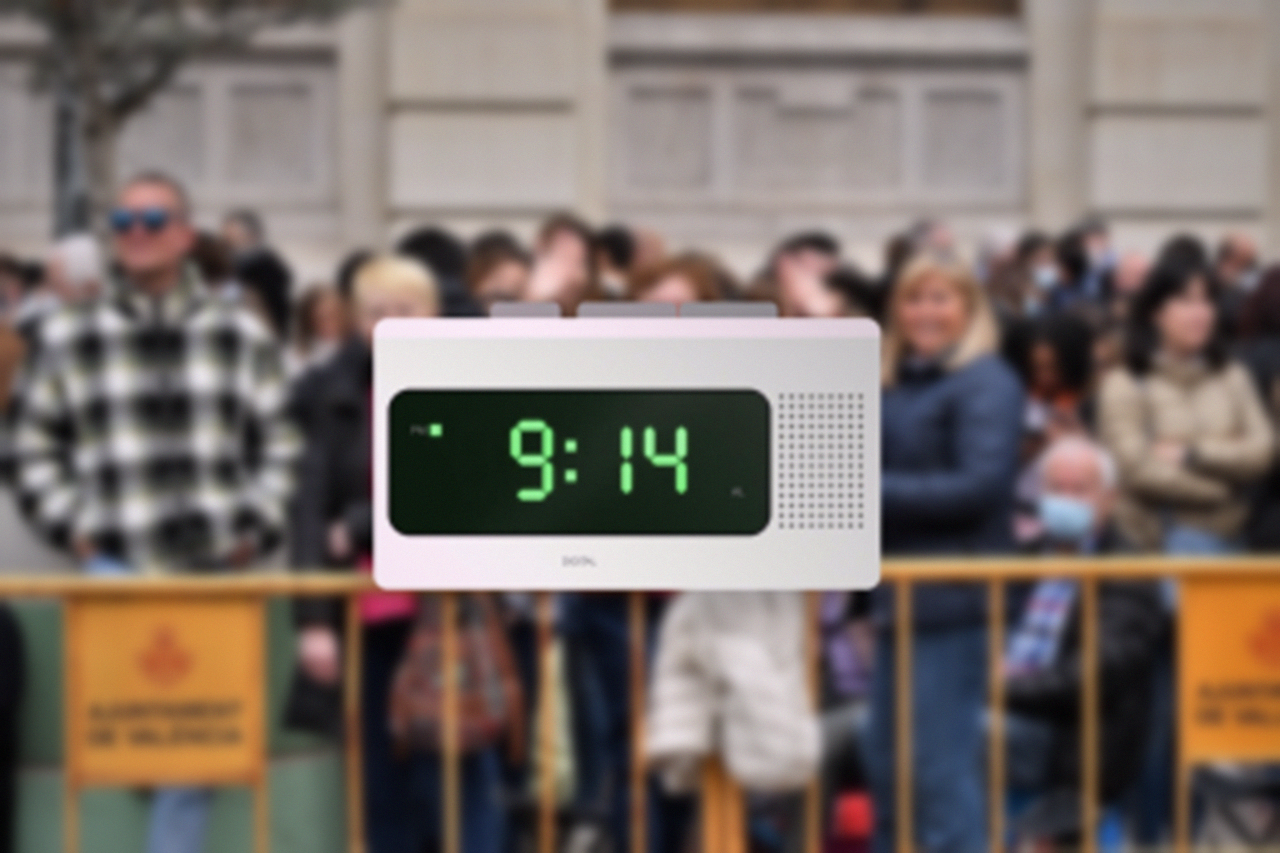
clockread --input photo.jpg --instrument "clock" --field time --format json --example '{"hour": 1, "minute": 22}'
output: {"hour": 9, "minute": 14}
